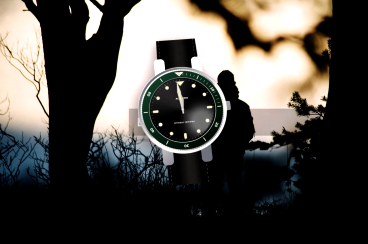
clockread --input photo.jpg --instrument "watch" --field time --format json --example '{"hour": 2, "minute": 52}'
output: {"hour": 11, "minute": 59}
